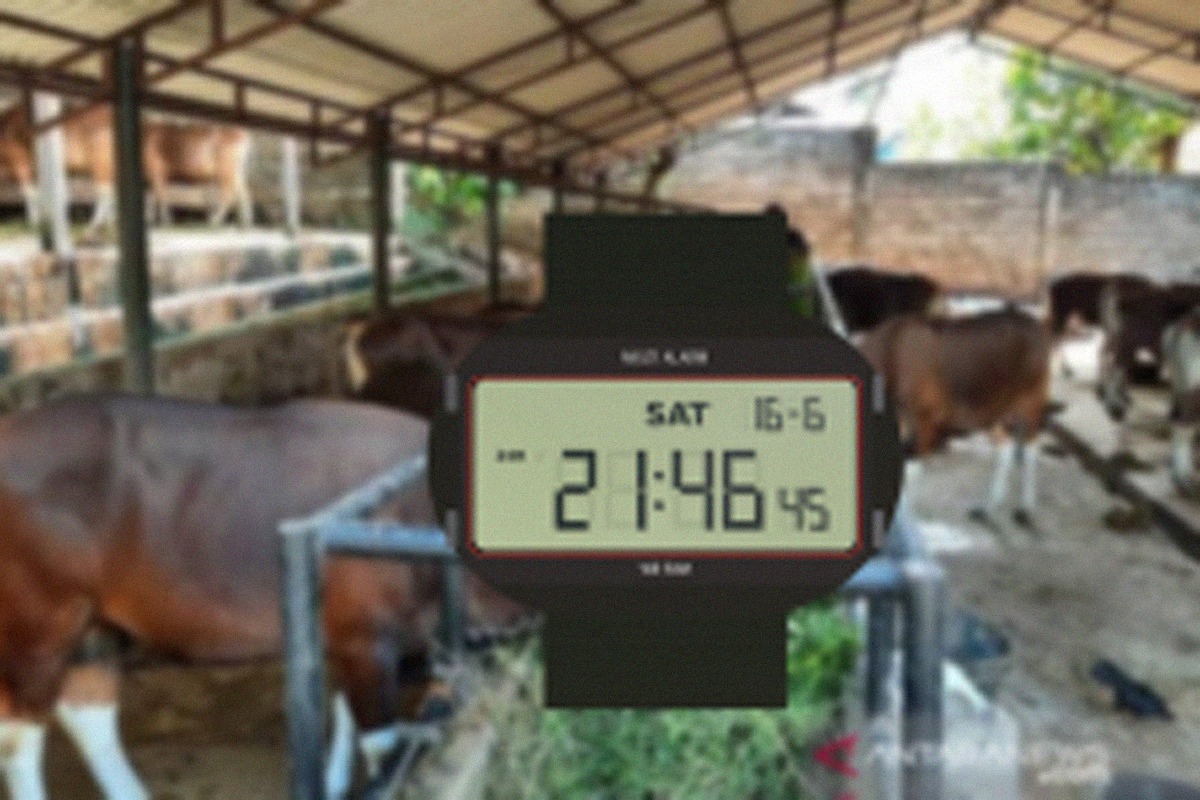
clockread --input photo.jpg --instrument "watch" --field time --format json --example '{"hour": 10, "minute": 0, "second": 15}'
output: {"hour": 21, "minute": 46, "second": 45}
